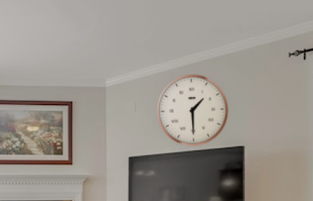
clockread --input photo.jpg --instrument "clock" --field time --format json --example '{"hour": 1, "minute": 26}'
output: {"hour": 1, "minute": 30}
